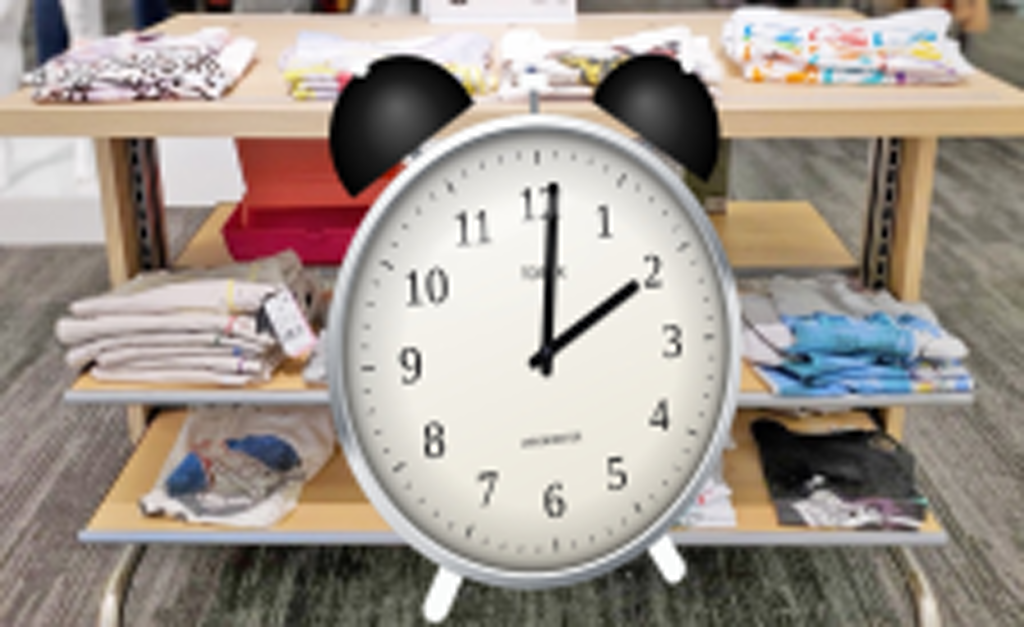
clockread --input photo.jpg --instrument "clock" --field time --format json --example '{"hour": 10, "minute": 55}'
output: {"hour": 2, "minute": 1}
